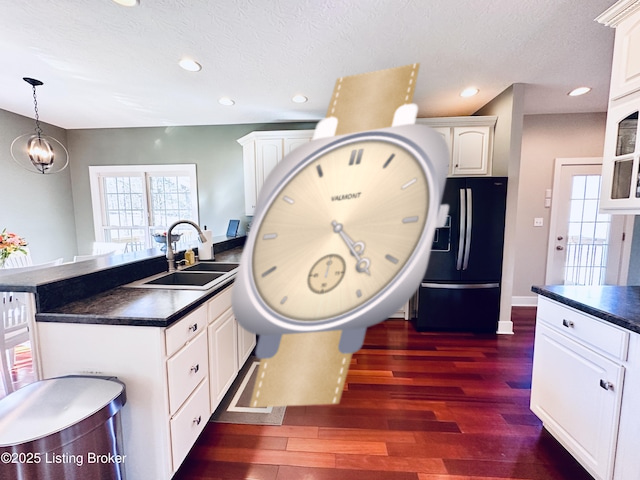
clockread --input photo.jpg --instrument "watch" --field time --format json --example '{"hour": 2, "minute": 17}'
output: {"hour": 4, "minute": 23}
